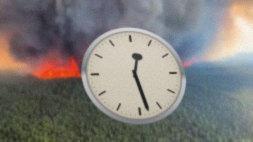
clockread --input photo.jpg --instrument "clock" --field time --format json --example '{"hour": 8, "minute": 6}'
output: {"hour": 12, "minute": 28}
